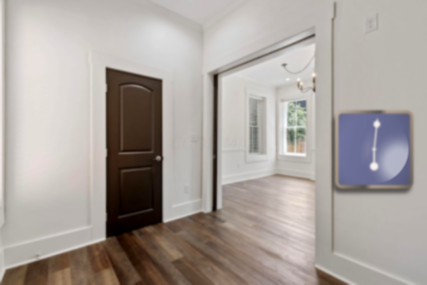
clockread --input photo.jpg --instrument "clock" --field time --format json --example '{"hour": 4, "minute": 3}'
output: {"hour": 6, "minute": 1}
